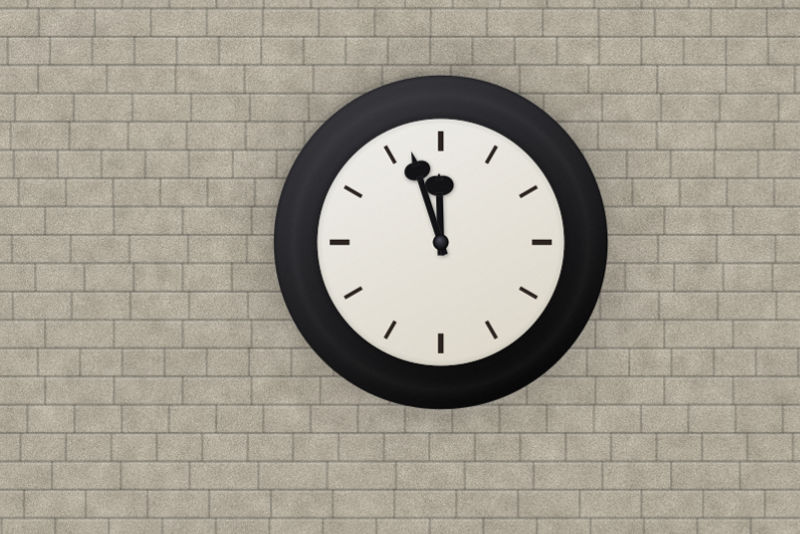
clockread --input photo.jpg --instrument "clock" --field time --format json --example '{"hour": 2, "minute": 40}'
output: {"hour": 11, "minute": 57}
